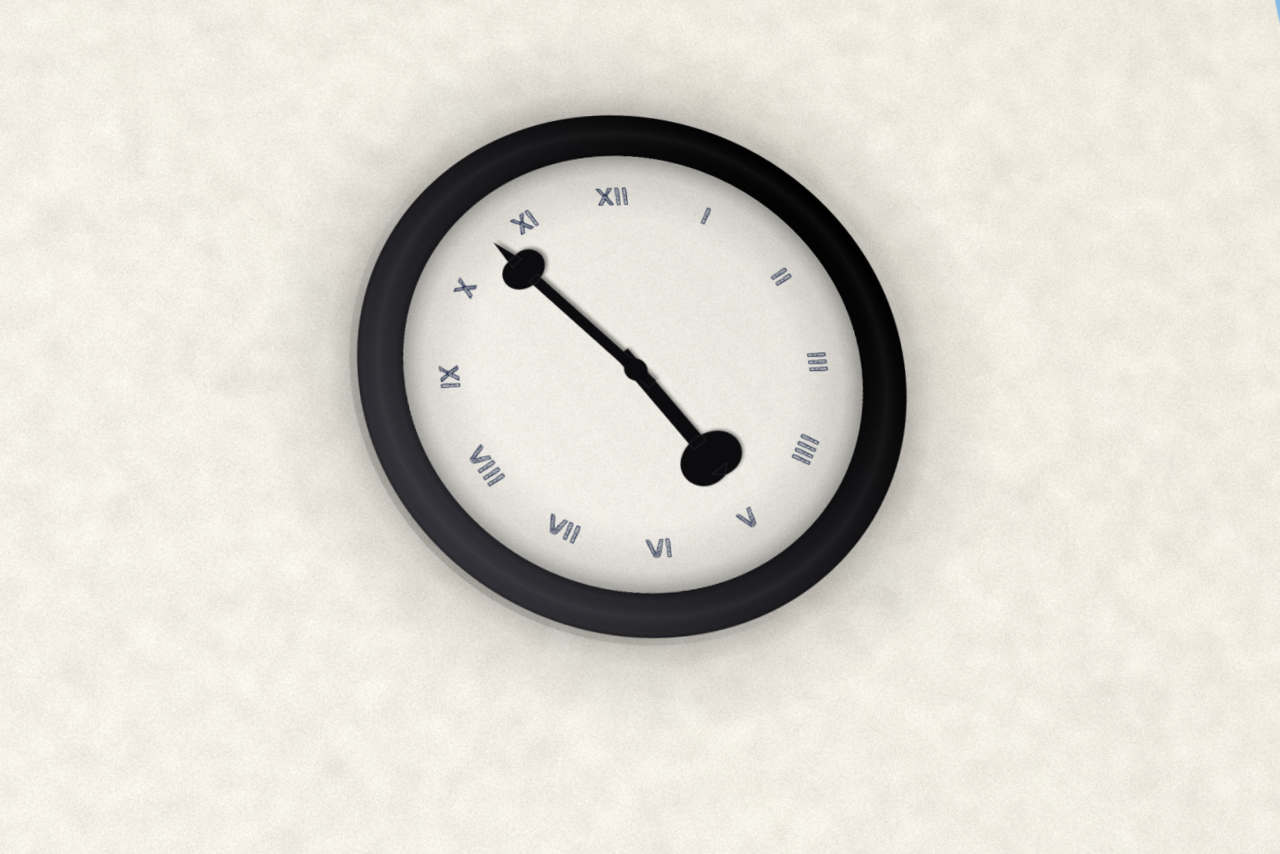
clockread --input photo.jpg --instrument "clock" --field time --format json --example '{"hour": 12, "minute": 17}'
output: {"hour": 4, "minute": 53}
